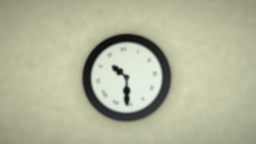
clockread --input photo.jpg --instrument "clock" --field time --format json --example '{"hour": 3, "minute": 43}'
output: {"hour": 10, "minute": 31}
